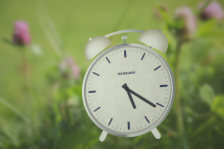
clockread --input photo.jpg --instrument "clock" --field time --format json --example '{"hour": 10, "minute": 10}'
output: {"hour": 5, "minute": 21}
